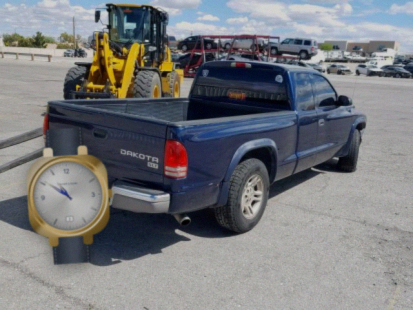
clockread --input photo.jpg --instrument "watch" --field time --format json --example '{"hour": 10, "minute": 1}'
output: {"hour": 10, "minute": 51}
